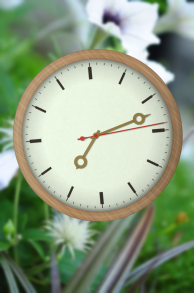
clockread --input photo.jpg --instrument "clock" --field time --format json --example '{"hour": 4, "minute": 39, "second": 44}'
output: {"hour": 7, "minute": 12, "second": 14}
